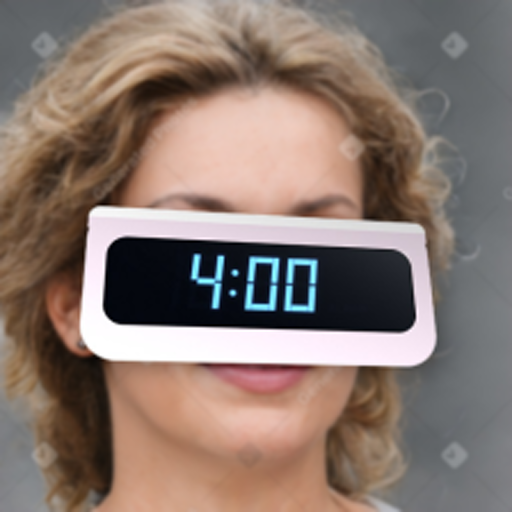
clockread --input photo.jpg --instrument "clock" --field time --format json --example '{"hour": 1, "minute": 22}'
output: {"hour": 4, "minute": 0}
